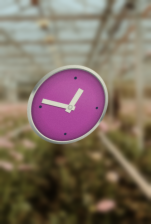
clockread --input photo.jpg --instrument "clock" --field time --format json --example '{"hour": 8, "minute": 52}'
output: {"hour": 12, "minute": 47}
